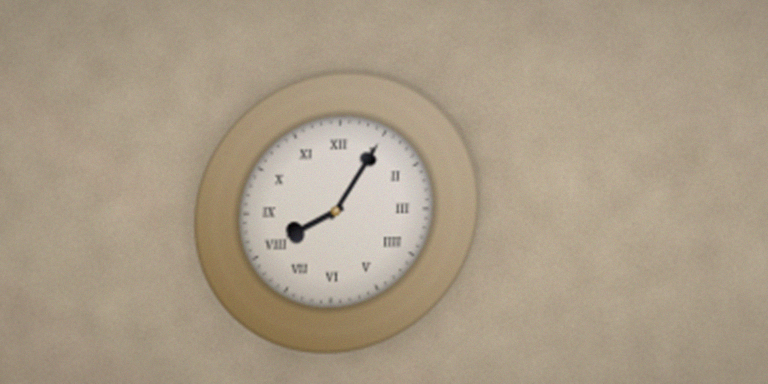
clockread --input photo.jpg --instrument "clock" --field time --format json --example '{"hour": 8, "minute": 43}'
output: {"hour": 8, "minute": 5}
